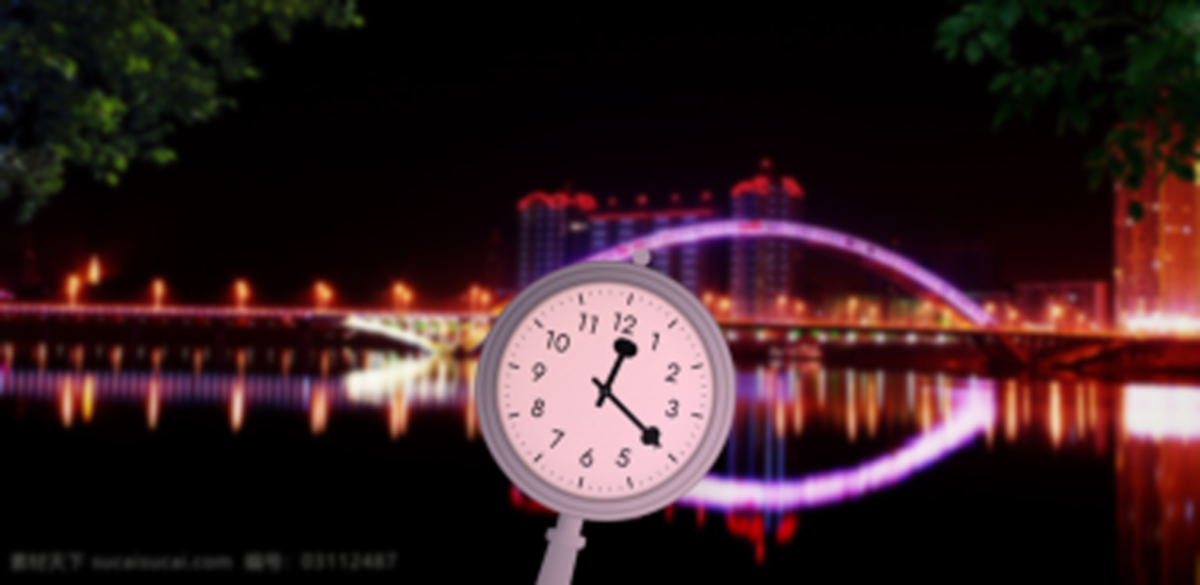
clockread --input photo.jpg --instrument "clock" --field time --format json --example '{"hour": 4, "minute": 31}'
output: {"hour": 12, "minute": 20}
